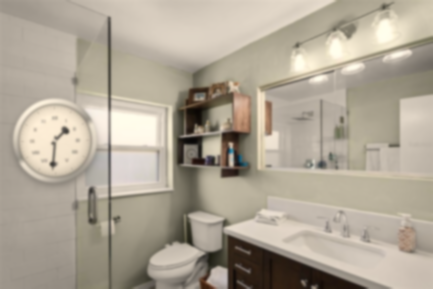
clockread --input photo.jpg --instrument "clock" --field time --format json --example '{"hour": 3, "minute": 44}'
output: {"hour": 1, "minute": 31}
